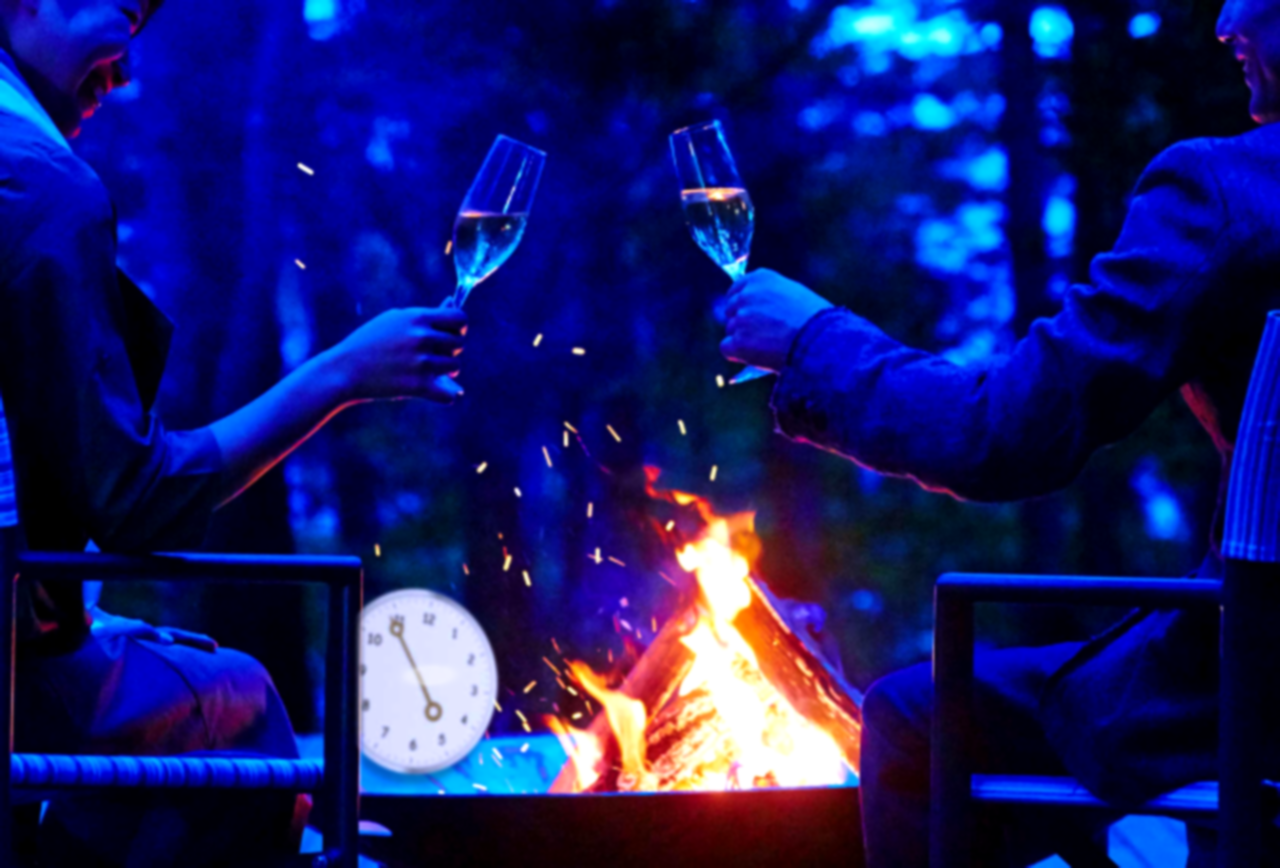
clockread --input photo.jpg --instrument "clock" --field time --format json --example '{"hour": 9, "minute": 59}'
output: {"hour": 4, "minute": 54}
